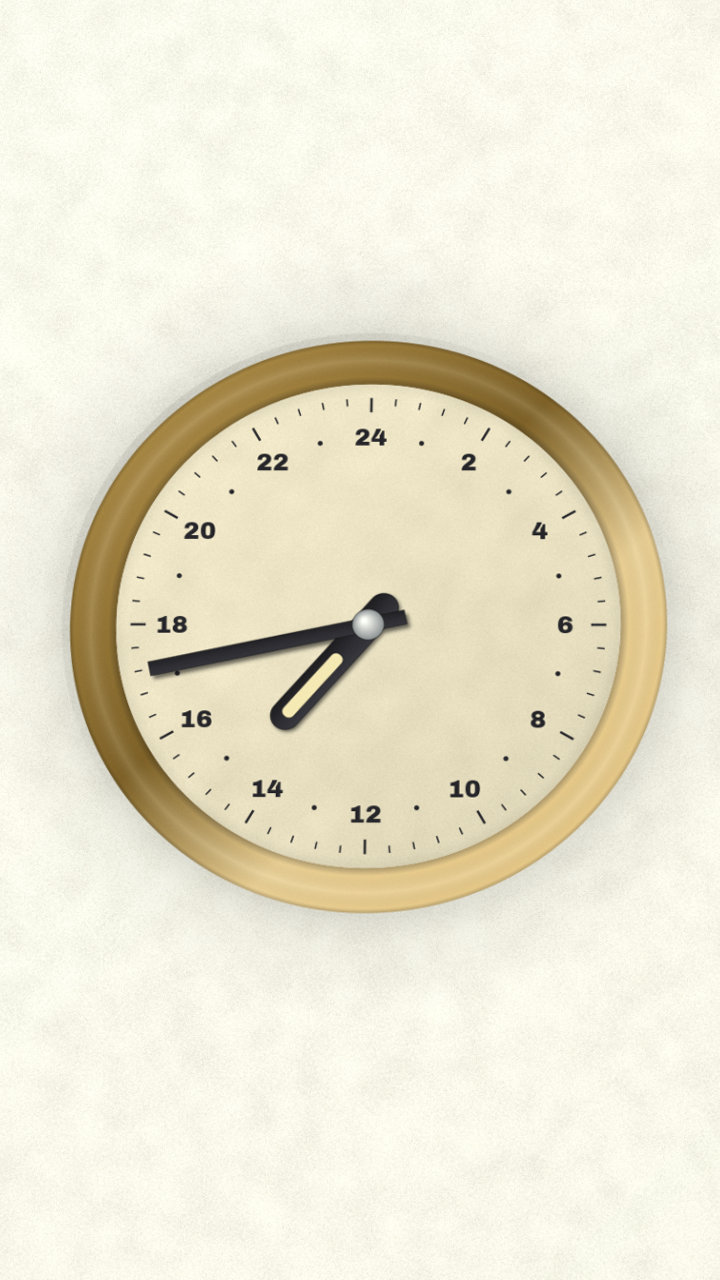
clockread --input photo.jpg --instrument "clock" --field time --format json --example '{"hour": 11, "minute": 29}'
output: {"hour": 14, "minute": 43}
